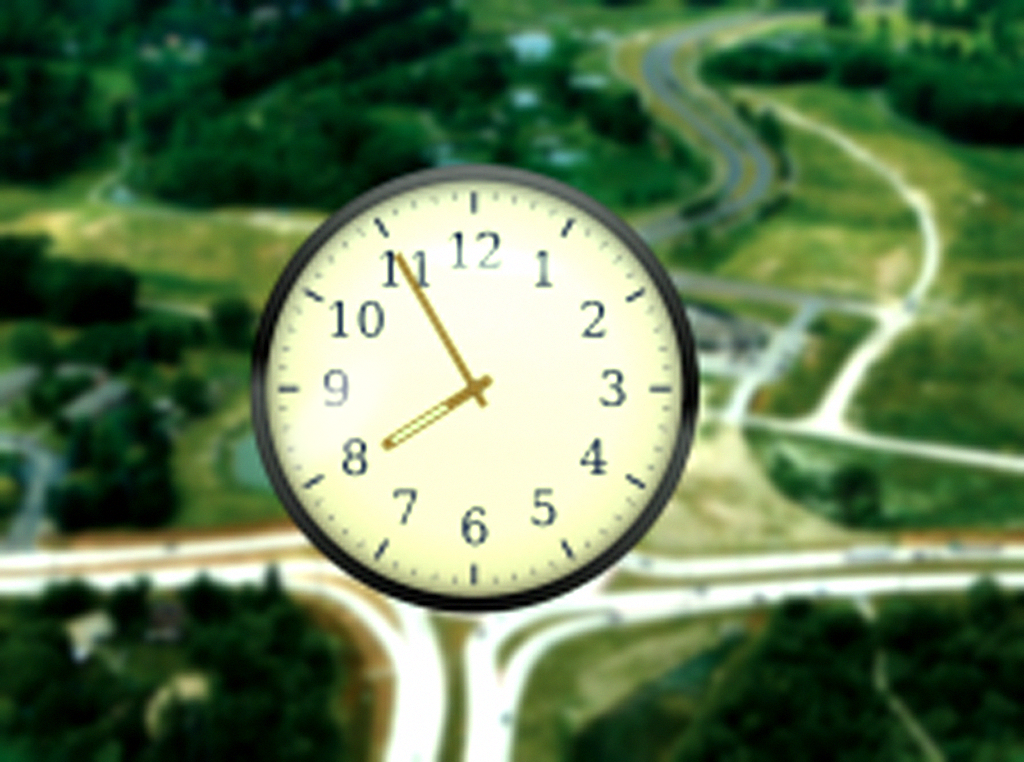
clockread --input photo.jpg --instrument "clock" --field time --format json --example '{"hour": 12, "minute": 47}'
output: {"hour": 7, "minute": 55}
